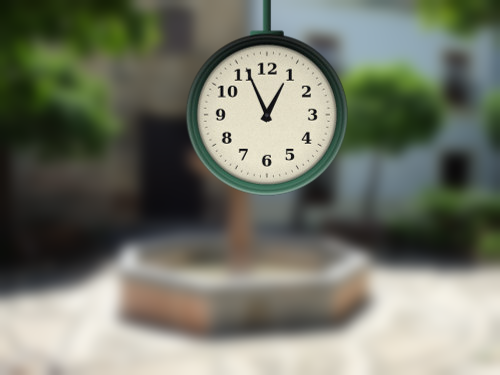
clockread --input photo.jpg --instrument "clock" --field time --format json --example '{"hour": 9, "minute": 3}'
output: {"hour": 12, "minute": 56}
